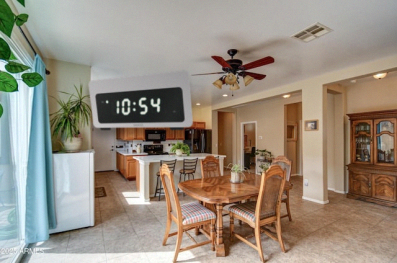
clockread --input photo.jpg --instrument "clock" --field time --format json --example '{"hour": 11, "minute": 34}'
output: {"hour": 10, "minute": 54}
